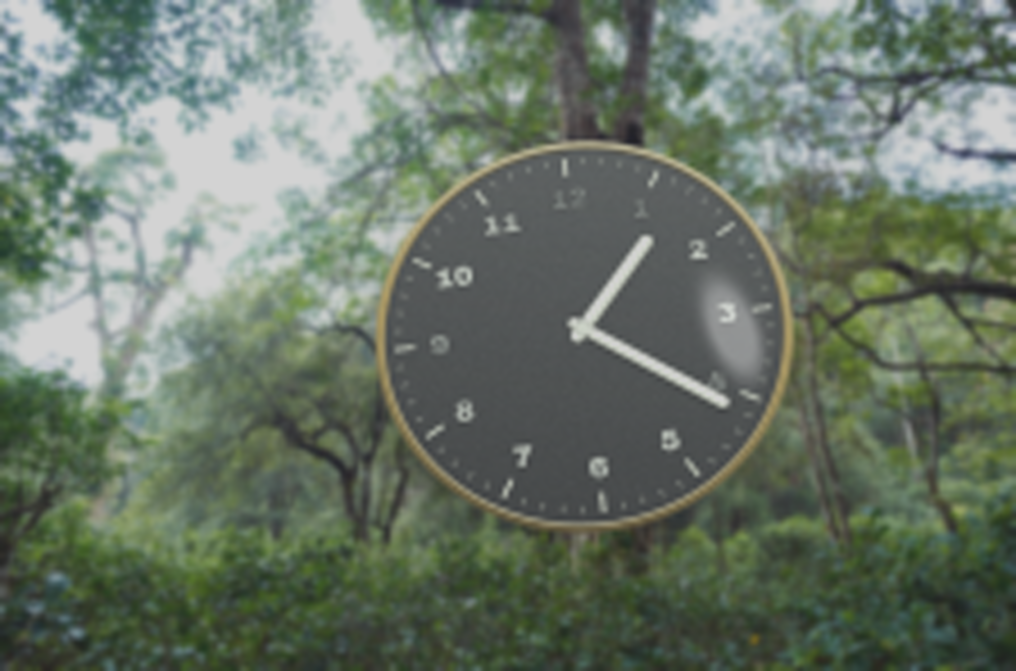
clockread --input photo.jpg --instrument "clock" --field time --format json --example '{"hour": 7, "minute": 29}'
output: {"hour": 1, "minute": 21}
